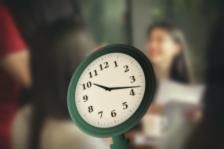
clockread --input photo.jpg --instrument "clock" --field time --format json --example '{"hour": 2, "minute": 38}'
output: {"hour": 10, "minute": 18}
